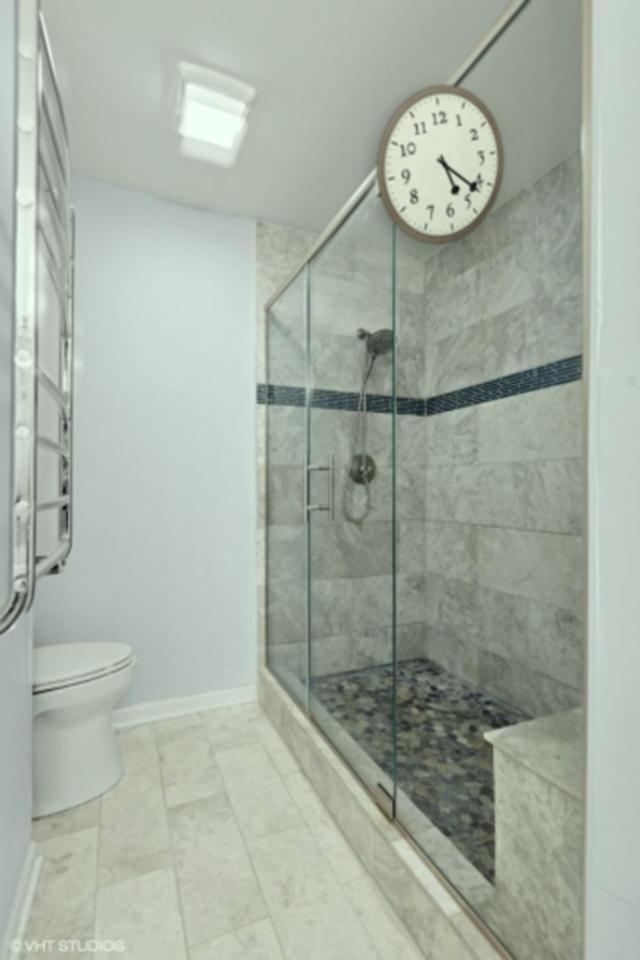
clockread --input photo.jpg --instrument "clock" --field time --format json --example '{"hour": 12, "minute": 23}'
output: {"hour": 5, "minute": 22}
